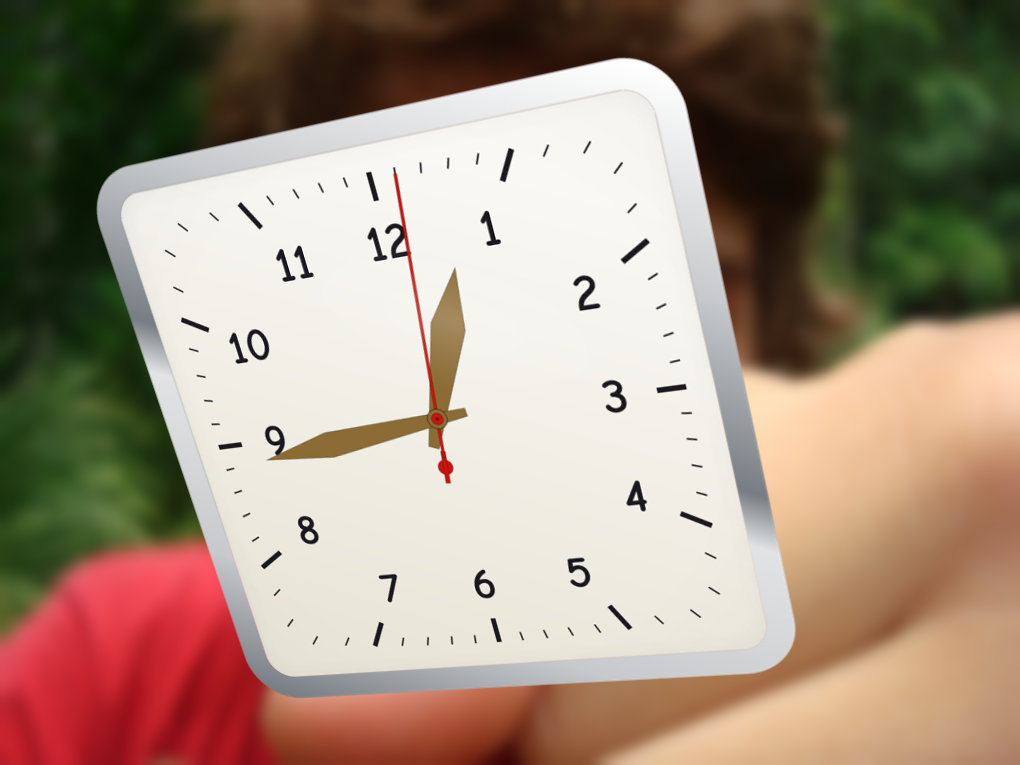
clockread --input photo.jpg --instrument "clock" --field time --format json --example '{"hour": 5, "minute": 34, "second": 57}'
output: {"hour": 12, "minute": 44, "second": 1}
